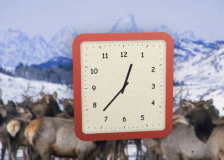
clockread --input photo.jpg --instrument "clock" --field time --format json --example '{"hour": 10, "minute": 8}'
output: {"hour": 12, "minute": 37}
